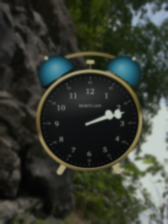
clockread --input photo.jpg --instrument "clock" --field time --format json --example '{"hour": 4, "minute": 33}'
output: {"hour": 2, "minute": 12}
